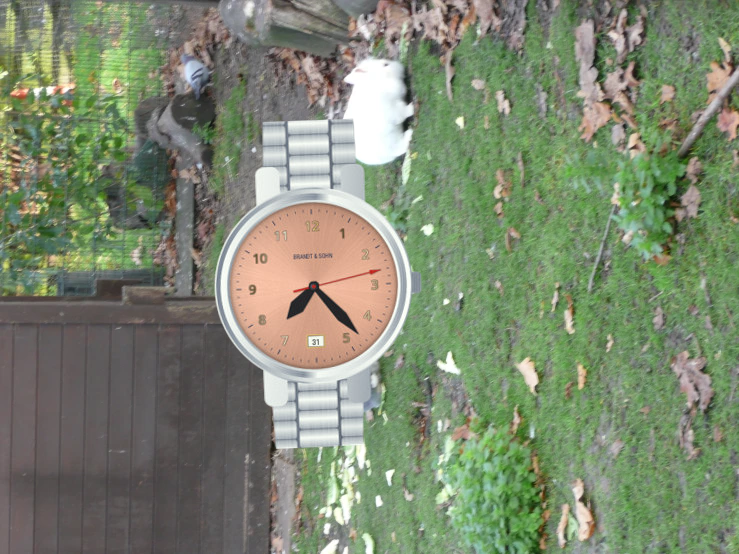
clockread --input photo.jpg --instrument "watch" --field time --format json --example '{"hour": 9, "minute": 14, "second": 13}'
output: {"hour": 7, "minute": 23, "second": 13}
